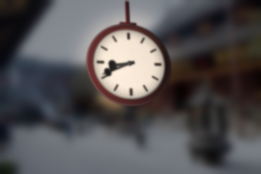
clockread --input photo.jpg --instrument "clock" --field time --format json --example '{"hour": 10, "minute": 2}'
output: {"hour": 8, "minute": 41}
